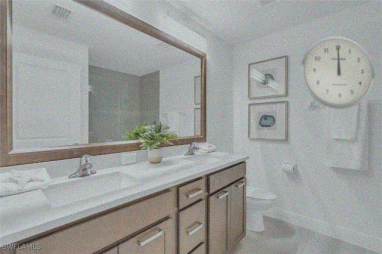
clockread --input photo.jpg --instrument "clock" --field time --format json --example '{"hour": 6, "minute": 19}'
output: {"hour": 12, "minute": 0}
